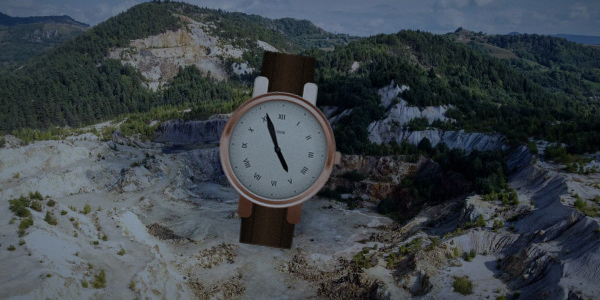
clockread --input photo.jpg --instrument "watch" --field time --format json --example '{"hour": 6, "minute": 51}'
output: {"hour": 4, "minute": 56}
